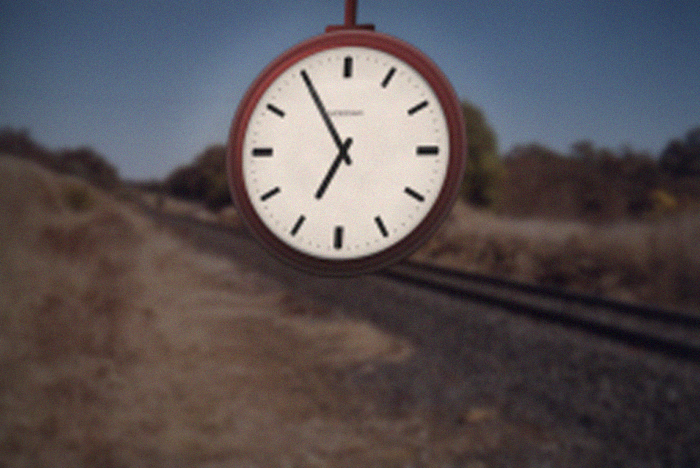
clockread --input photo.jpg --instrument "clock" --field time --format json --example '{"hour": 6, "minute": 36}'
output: {"hour": 6, "minute": 55}
